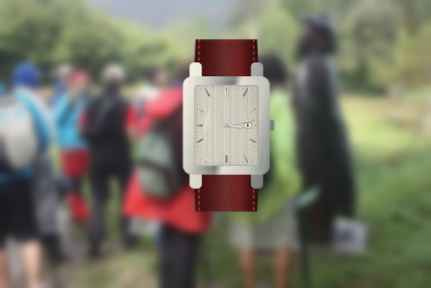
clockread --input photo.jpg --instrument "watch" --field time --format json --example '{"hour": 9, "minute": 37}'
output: {"hour": 3, "minute": 13}
